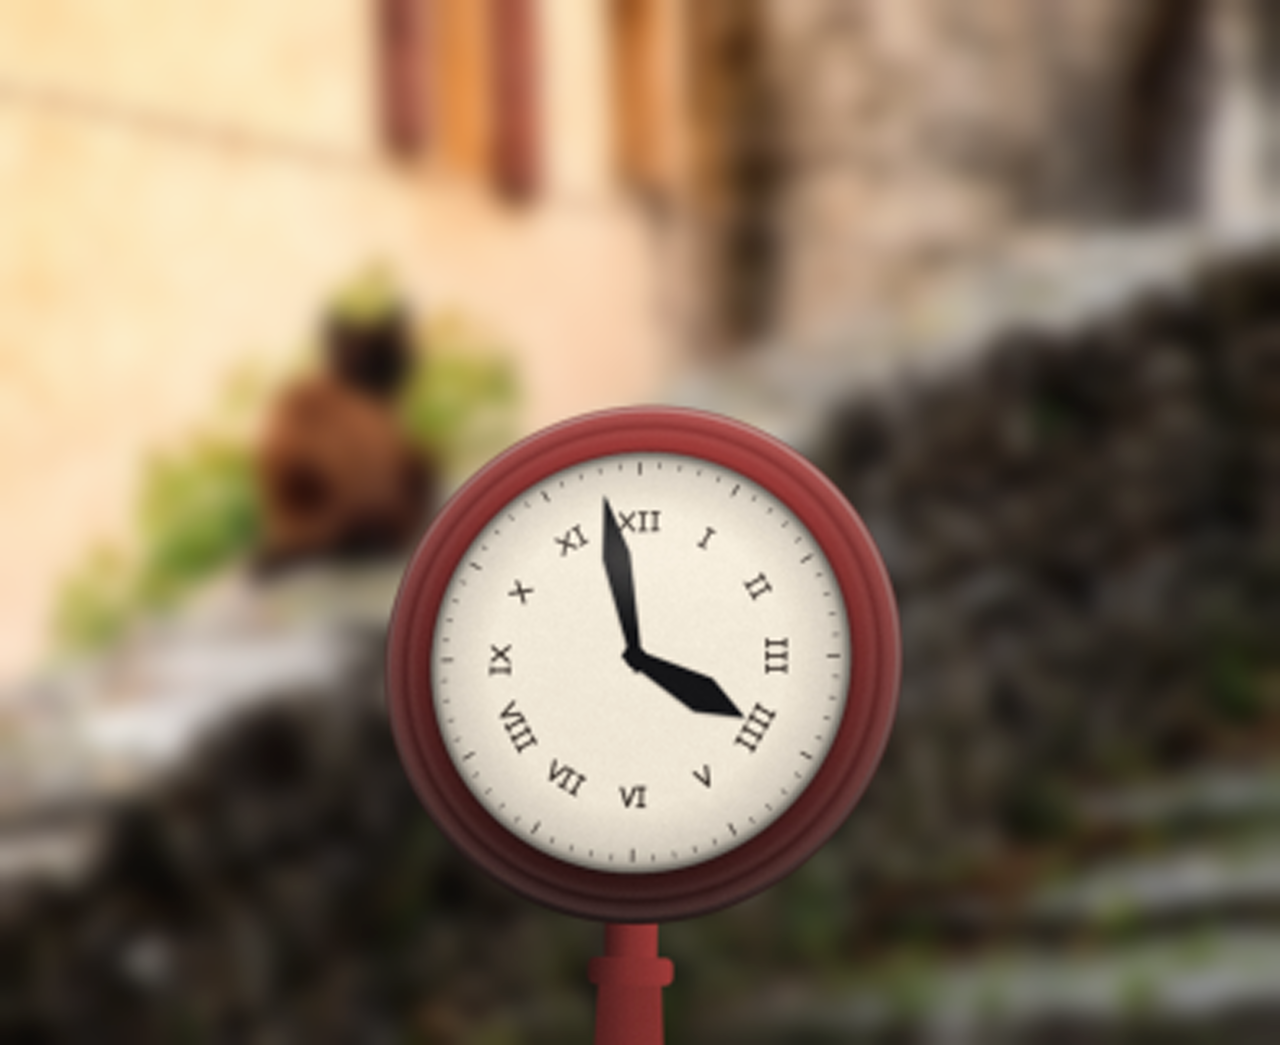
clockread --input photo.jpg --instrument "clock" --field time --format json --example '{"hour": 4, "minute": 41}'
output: {"hour": 3, "minute": 58}
